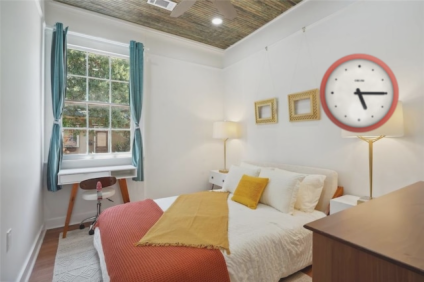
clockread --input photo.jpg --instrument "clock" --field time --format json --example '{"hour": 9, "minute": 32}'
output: {"hour": 5, "minute": 15}
